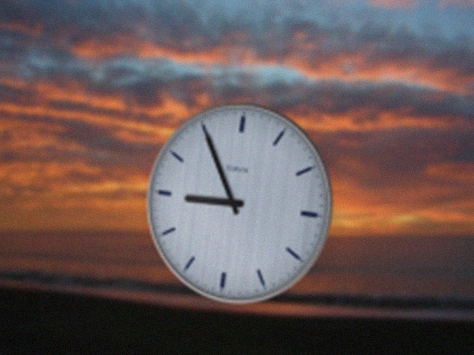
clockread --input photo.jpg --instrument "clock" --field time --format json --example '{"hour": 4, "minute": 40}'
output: {"hour": 8, "minute": 55}
